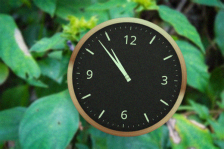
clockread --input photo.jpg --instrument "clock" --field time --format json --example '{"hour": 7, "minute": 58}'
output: {"hour": 10, "minute": 53}
